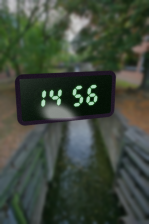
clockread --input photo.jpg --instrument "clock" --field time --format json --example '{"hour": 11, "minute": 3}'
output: {"hour": 14, "minute": 56}
